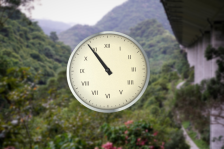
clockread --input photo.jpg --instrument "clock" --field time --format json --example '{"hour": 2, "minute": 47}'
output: {"hour": 10, "minute": 54}
